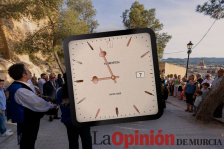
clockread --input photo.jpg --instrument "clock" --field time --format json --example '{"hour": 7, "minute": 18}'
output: {"hour": 8, "minute": 57}
